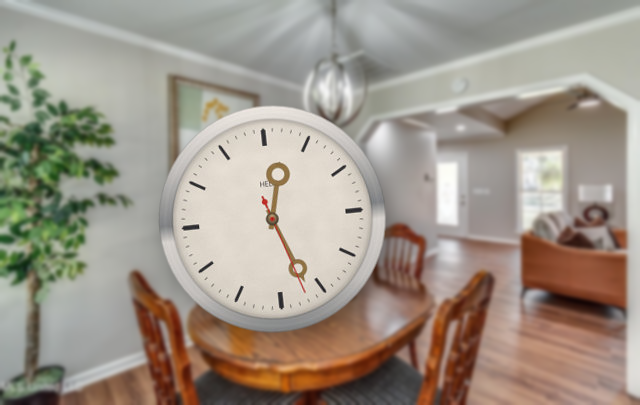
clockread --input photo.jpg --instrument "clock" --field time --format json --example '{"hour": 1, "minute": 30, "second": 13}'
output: {"hour": 12, "minute": 26, "second": 27}
